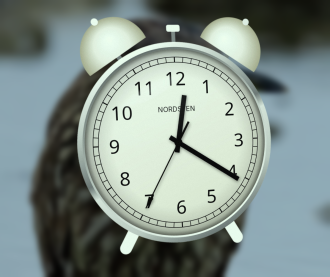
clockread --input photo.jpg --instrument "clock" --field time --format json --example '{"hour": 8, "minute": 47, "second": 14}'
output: {"hour": 12, "minute": 20, "second": 35}
